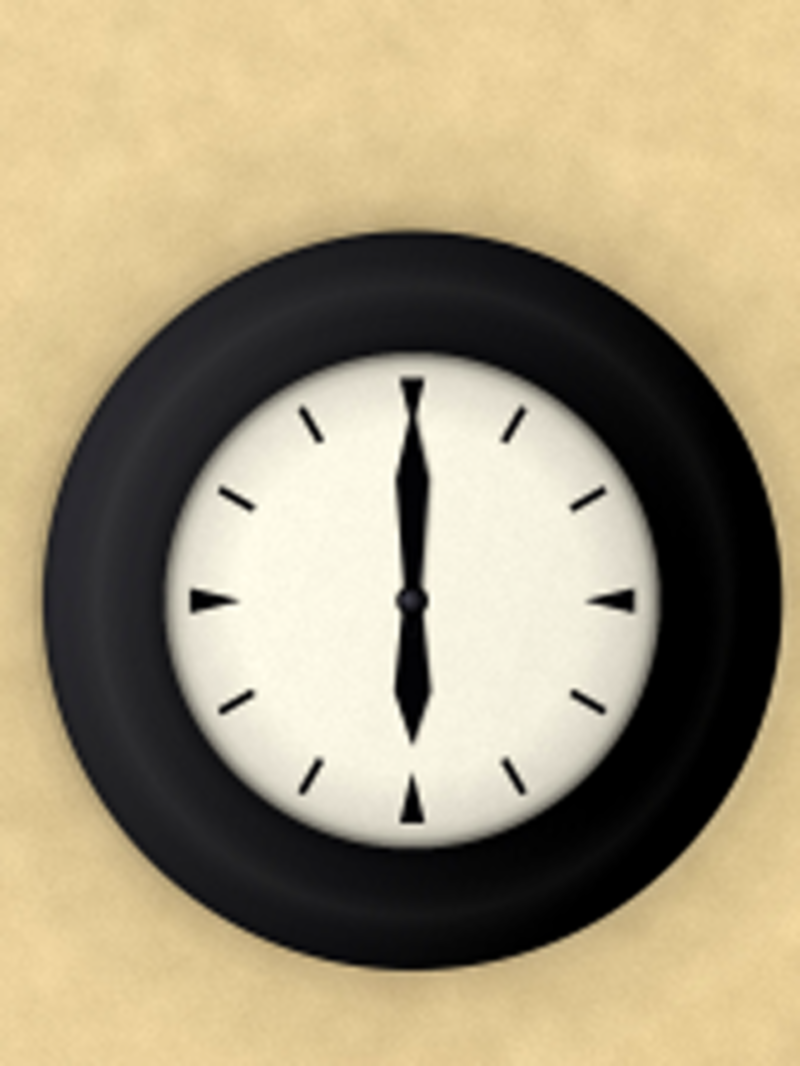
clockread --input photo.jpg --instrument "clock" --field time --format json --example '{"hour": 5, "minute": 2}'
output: {"hour": 6, "minute": 0}
